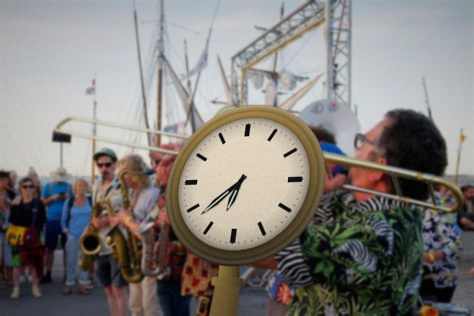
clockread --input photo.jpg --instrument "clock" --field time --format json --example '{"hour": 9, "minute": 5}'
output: {"hour": 6, "minute": 38}
